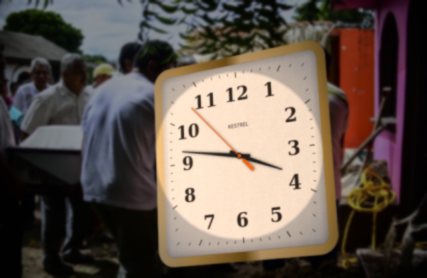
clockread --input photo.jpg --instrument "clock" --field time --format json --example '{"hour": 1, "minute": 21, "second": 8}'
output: {"hour": 3, "minute": 46, "second": 53}
